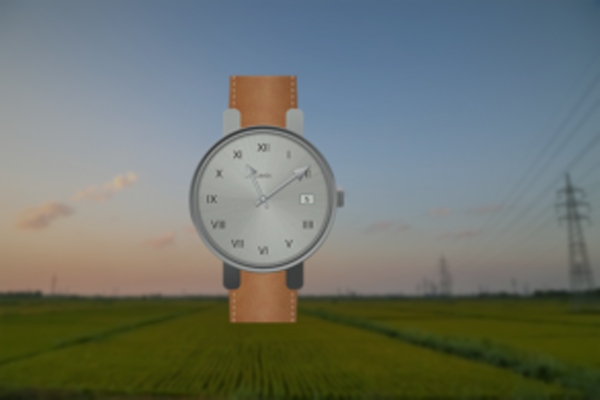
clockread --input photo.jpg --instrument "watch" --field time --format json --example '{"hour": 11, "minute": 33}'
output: {"hour": 11, "minute": 9}
